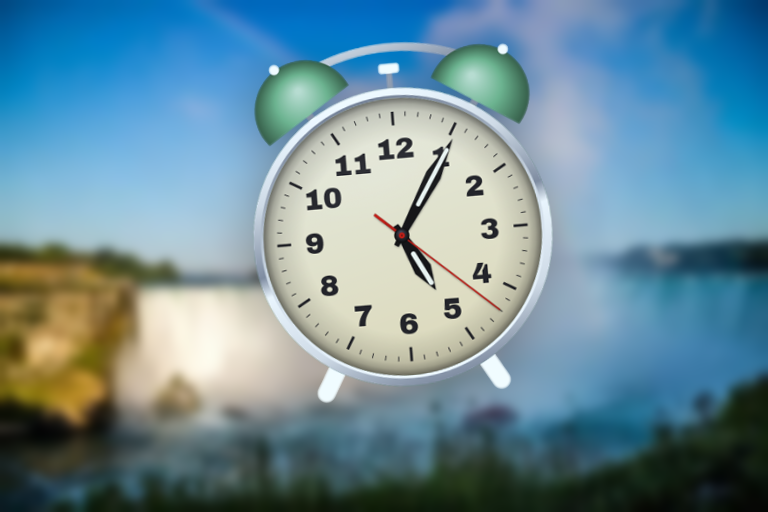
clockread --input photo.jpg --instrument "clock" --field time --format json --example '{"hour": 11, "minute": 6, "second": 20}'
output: {"hour": 5, "minute": 5, "second": 22}
